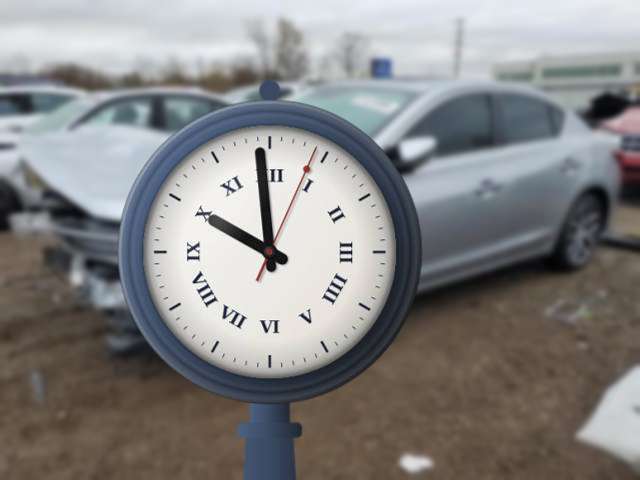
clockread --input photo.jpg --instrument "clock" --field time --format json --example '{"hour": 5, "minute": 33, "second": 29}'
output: {"hour": 9, "minute": 59, "second": 4}
